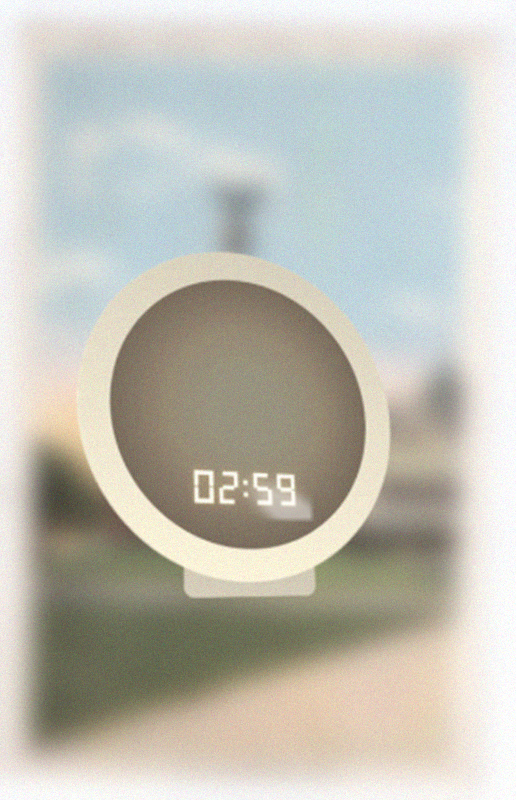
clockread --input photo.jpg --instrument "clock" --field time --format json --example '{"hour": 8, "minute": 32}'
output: {"hour": 2, "minute": 59}
